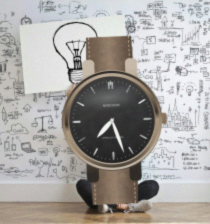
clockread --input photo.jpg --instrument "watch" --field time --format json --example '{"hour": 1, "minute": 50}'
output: {"hour": 7, "minute": 27}
